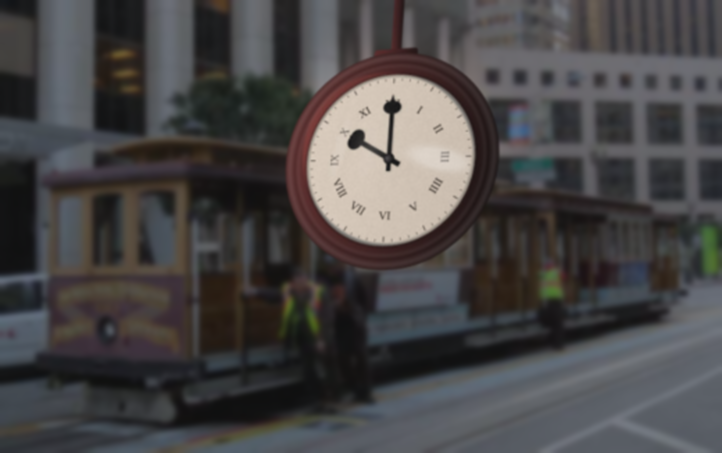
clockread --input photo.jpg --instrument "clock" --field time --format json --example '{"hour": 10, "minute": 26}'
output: {"hour": 10, "minute": 0}
